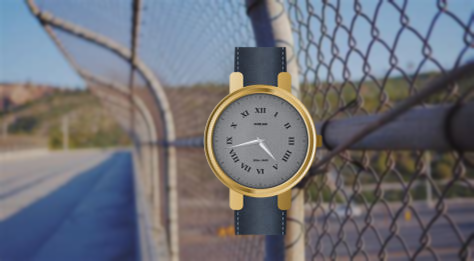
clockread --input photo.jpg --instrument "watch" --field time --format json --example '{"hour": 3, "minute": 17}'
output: {"hour": 4, "minute": 43}
